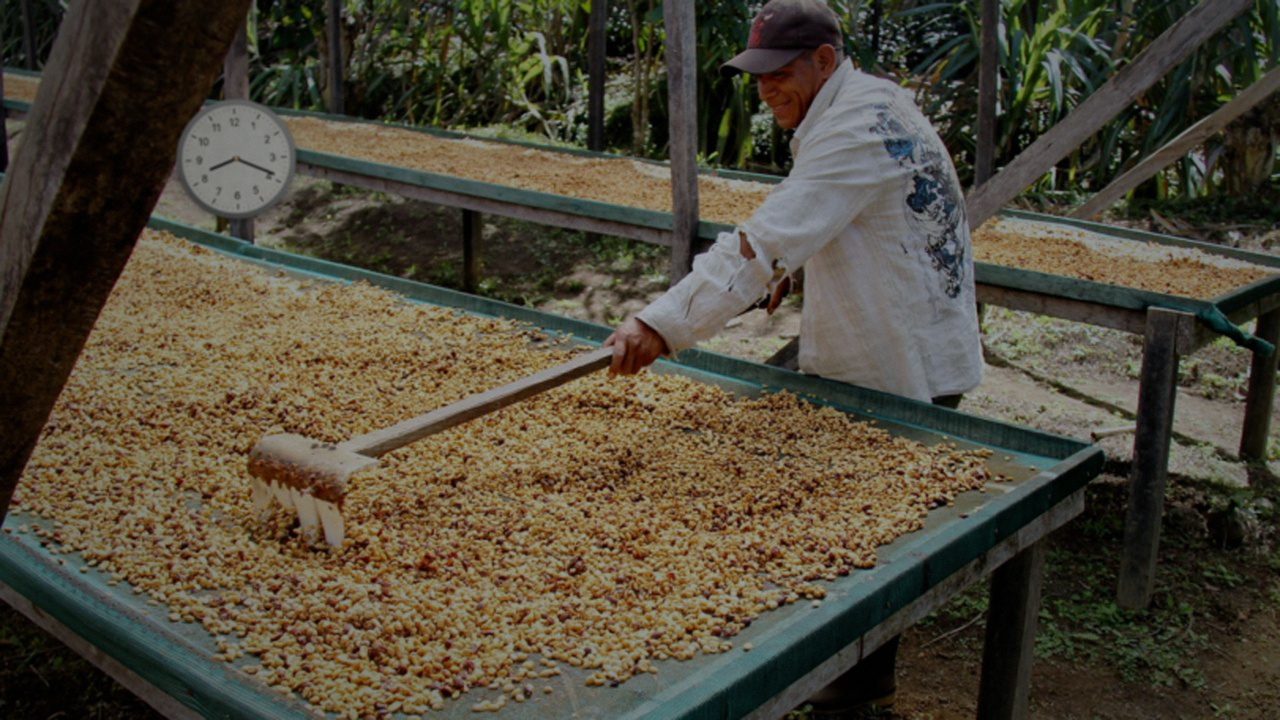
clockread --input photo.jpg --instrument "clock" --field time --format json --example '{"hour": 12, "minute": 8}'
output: {"hour": 8, "minute": 19}
